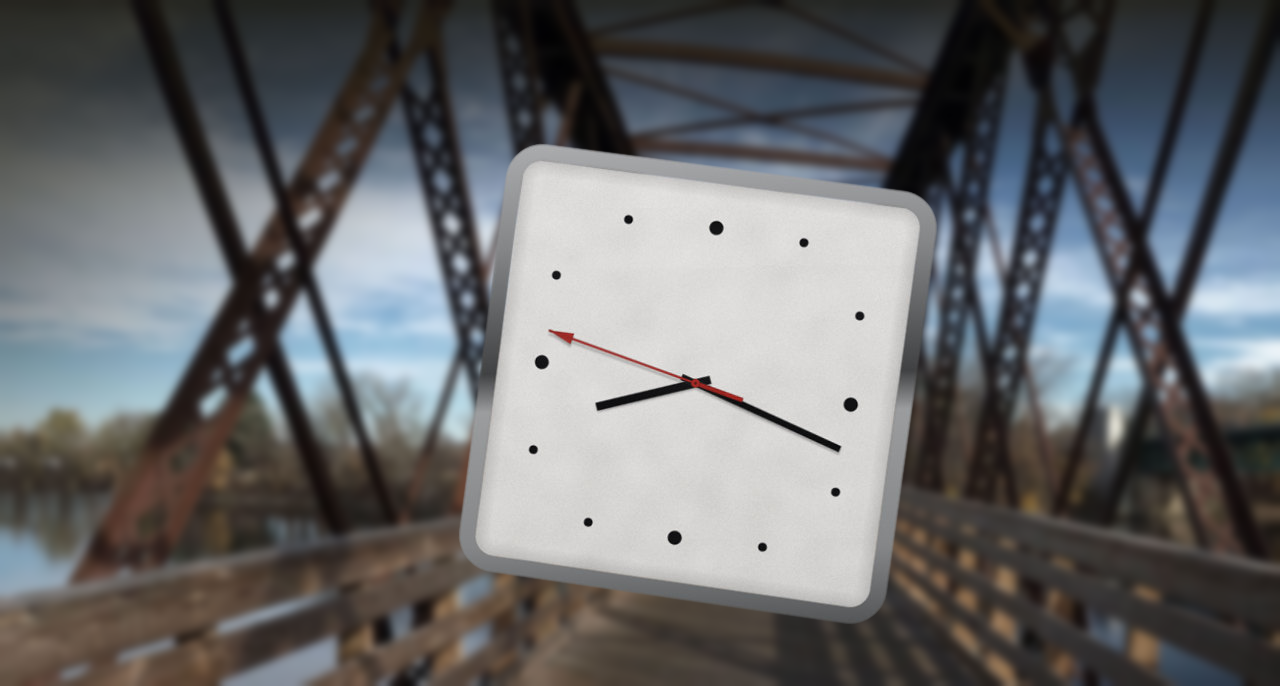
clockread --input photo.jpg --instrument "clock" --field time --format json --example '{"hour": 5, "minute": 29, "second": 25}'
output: {"hour": 8, "minute": 17, "second": 47}
